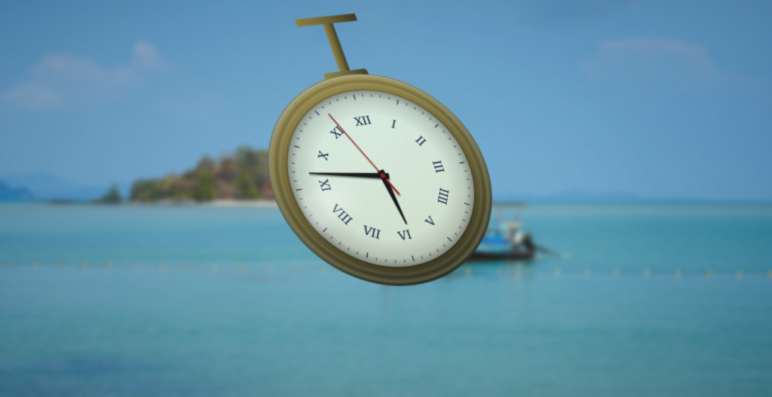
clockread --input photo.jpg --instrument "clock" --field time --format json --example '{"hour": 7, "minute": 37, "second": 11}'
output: {"hour": 5, "minute": 46, "second": 56}
